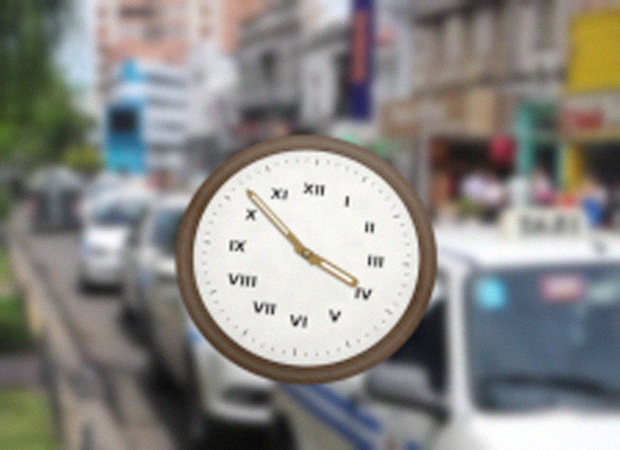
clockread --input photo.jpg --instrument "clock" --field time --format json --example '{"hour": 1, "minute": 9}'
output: {"hour": 3, "minute": 52}
